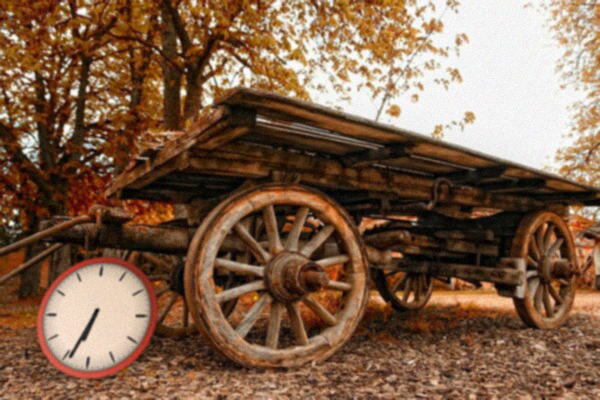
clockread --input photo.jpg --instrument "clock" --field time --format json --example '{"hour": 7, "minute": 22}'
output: {"hour": 6, "minute": 34}
